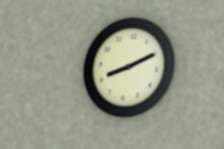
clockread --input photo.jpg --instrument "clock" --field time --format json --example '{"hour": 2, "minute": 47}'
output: {"hour": 8, "minute": 10}
